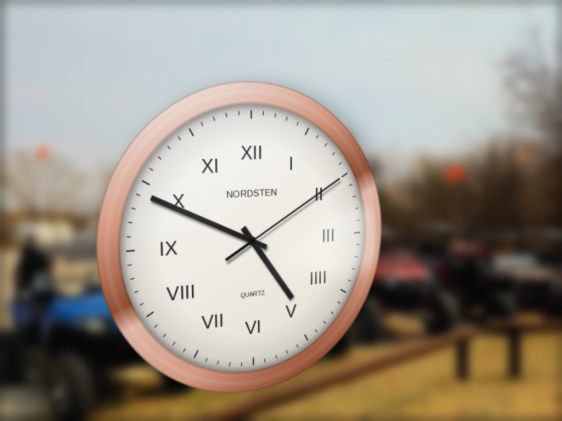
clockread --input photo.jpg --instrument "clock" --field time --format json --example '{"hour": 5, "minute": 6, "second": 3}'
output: {"hour": 4, "minute": 49, "second": 10}
